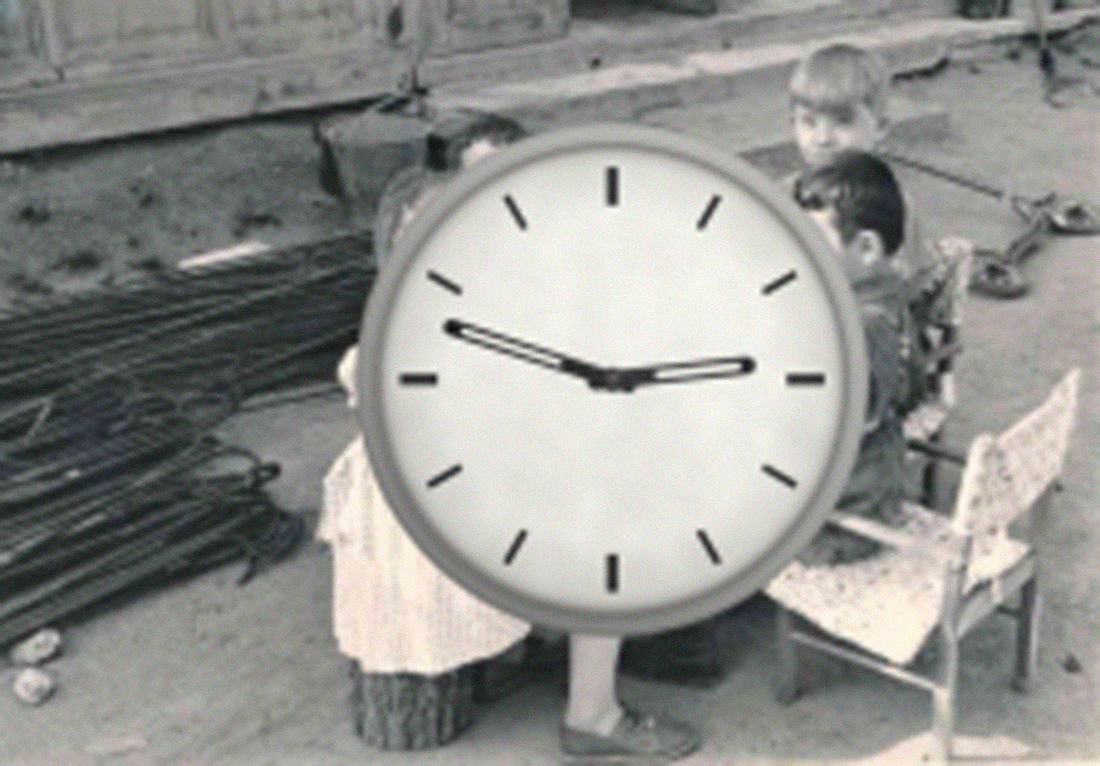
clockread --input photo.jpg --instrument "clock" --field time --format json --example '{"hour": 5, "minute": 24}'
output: {"hour": 2, "minute": 48}
